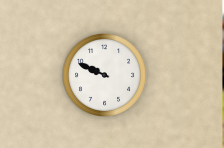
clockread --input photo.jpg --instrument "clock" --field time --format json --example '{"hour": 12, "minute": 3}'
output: {"hour": 9, "minute": 49}
